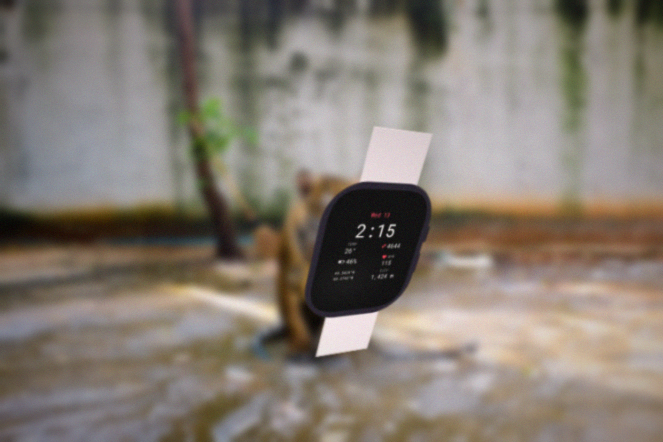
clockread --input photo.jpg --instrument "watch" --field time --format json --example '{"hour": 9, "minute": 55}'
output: {"hour": 2, "minute": 15}
